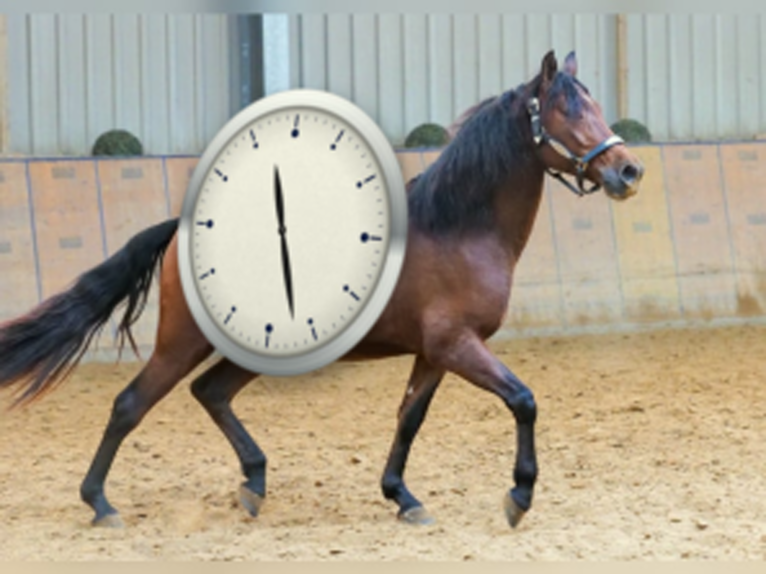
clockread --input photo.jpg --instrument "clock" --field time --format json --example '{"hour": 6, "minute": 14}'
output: {"hour": 11, "minute": 27}
